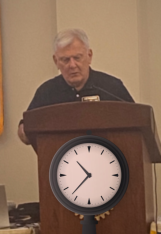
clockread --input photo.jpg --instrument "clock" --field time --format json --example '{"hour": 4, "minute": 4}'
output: {"hour": 10, "minute": 37}
